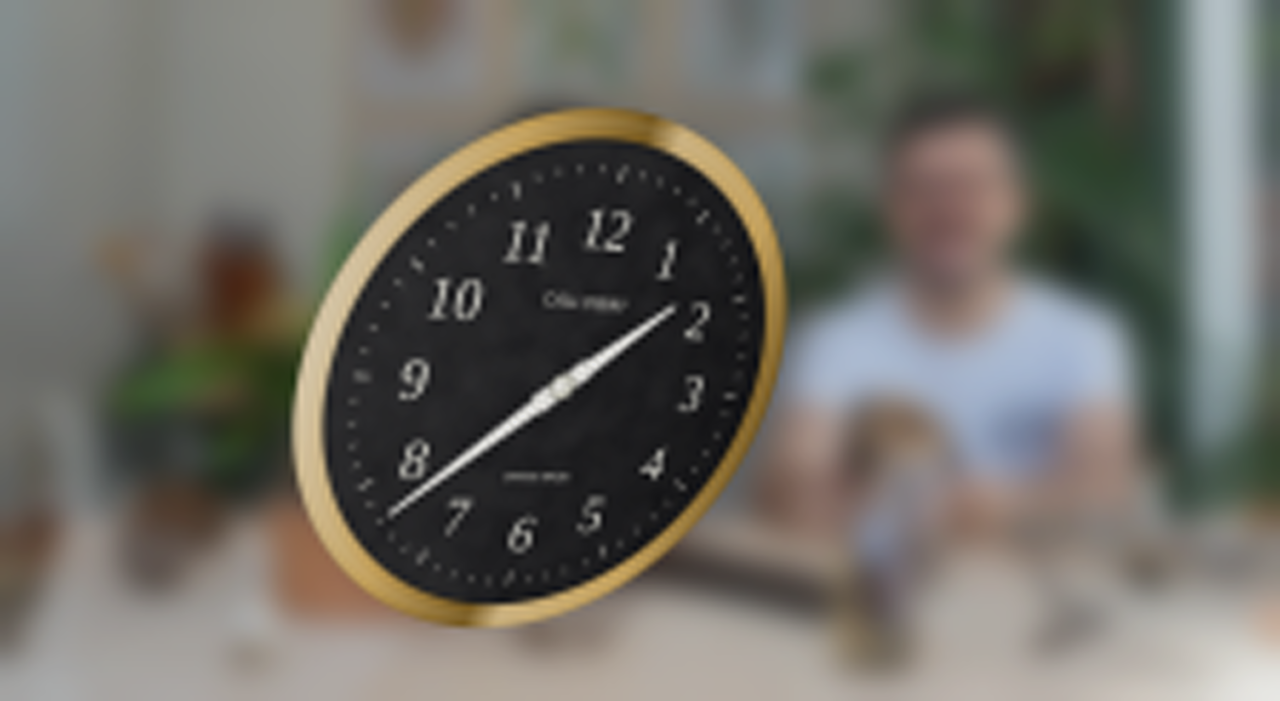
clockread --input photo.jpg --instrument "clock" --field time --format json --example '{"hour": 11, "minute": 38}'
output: {"hour": 1, "minute": 38}
